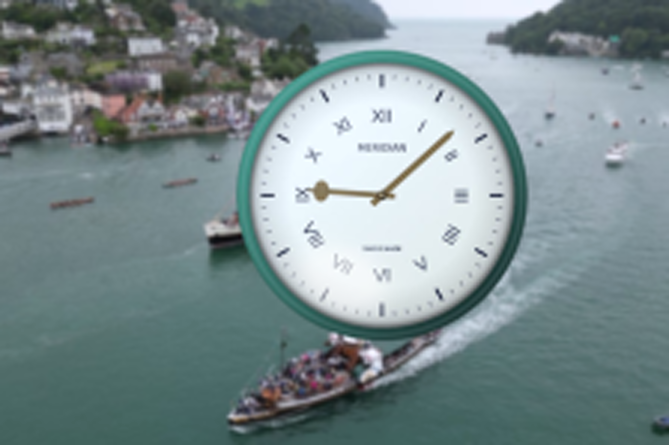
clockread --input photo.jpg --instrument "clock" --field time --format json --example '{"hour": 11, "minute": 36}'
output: {"hour": 9, "minute": 8}
